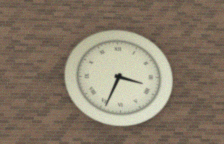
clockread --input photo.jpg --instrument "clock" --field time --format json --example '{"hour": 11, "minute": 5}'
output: {"hour": 3, "minute": 34}
